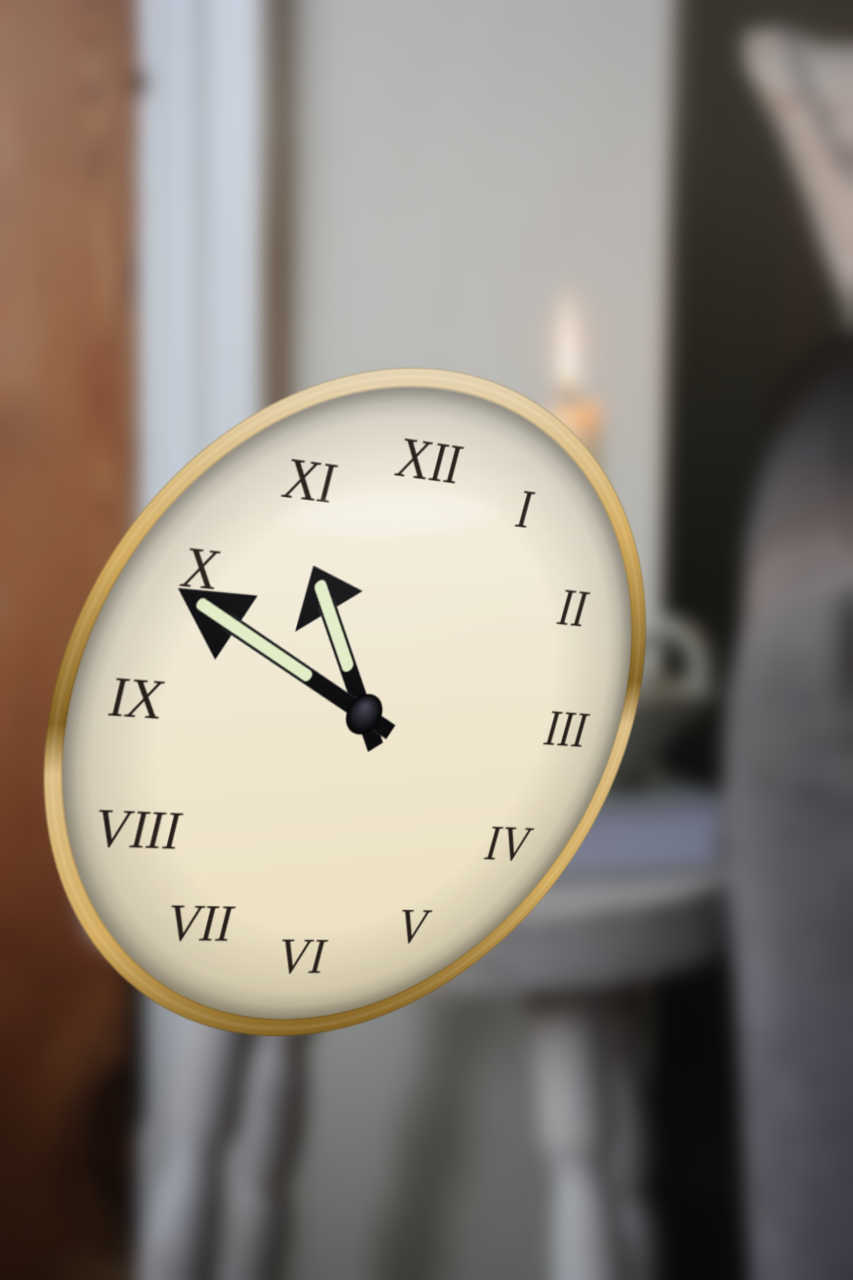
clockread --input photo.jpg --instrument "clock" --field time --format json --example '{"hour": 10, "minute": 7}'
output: {"hour": 10, "minute": 49}
